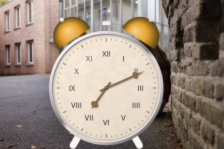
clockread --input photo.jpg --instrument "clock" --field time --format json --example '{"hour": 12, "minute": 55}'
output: {"hour": 7, "minute": 11}
